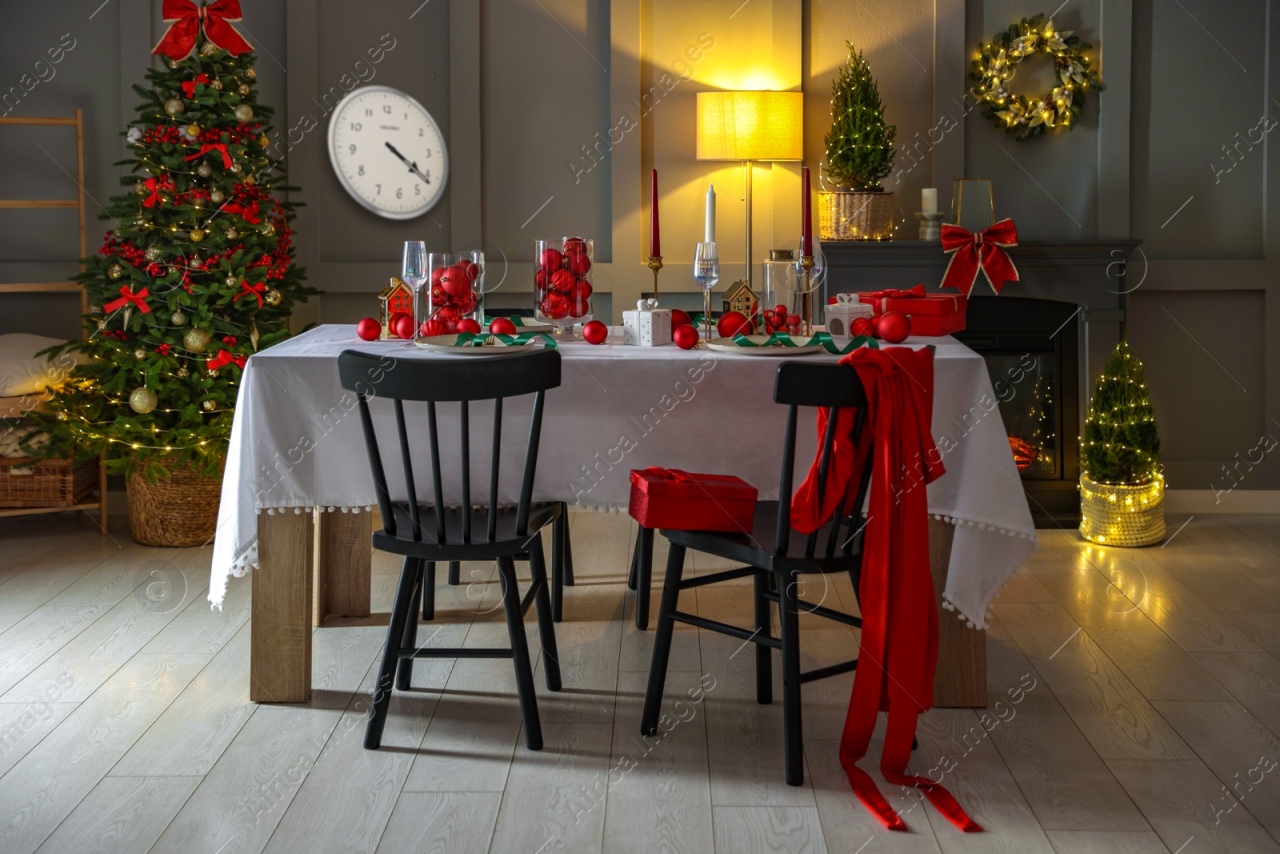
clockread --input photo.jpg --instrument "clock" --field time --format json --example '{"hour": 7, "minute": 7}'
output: {"hour": 4, "minute": 22}
